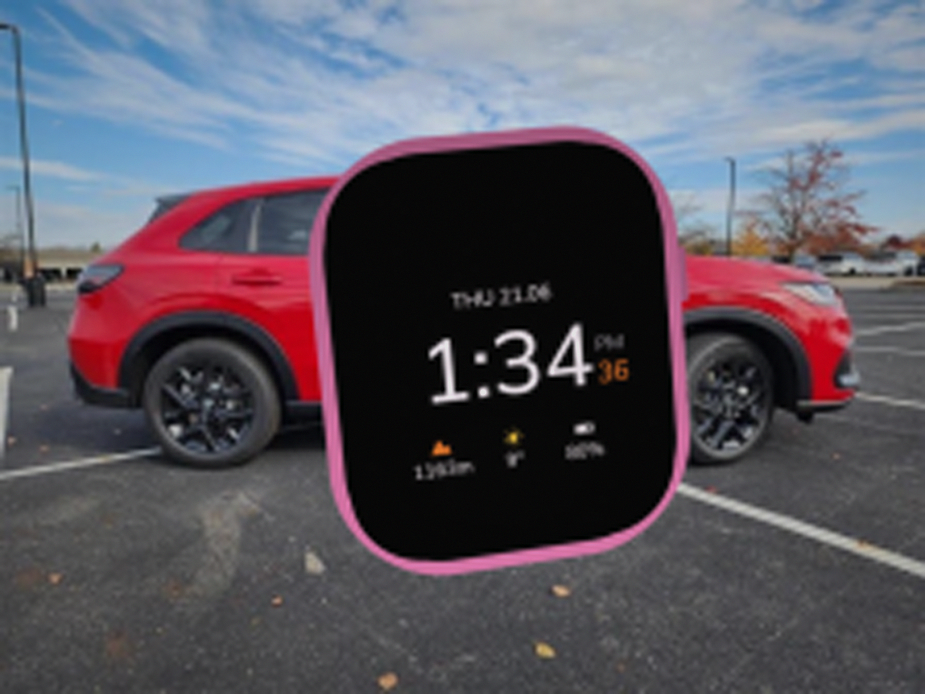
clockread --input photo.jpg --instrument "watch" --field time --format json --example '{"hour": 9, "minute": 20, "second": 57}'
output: {"hour": 1, "minute": 34, "second": 36}
